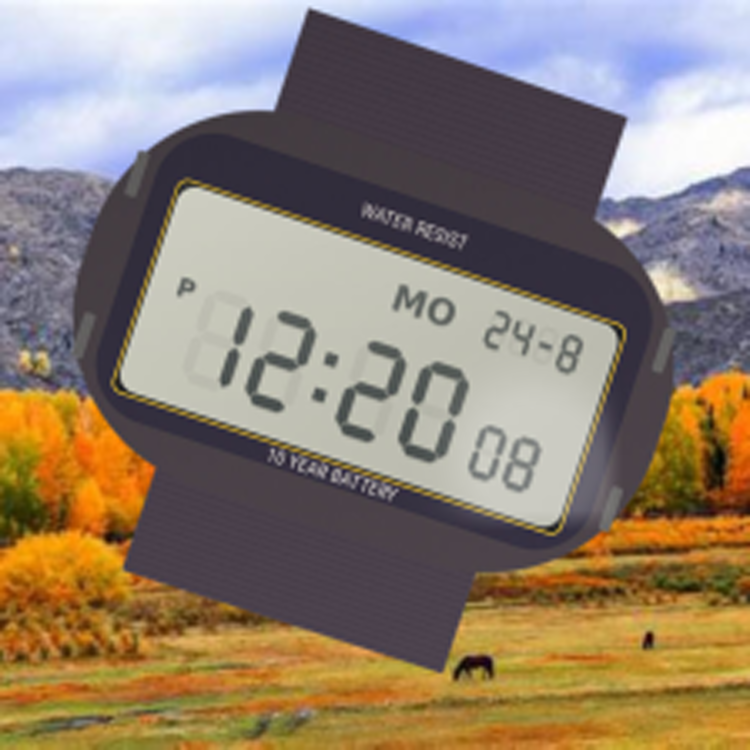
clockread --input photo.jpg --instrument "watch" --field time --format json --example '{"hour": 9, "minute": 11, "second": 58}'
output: {"hour": 12, "minute": 20, "second": 8}
